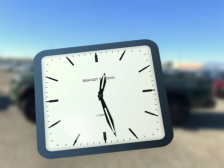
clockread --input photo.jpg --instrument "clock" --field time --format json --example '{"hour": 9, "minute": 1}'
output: {"hour": 12, "minute": 28}
